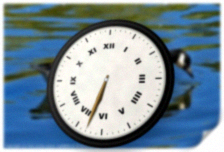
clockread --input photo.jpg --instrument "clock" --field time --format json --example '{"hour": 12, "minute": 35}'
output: {"hour": 6, "minute": 33}
